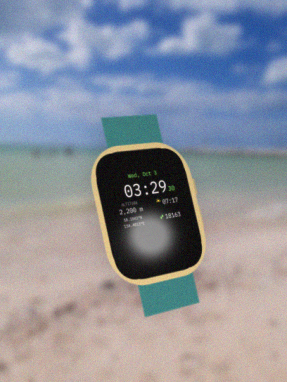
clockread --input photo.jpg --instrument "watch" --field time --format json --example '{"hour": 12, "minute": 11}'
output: {"hour": 3, "minute": 29}
